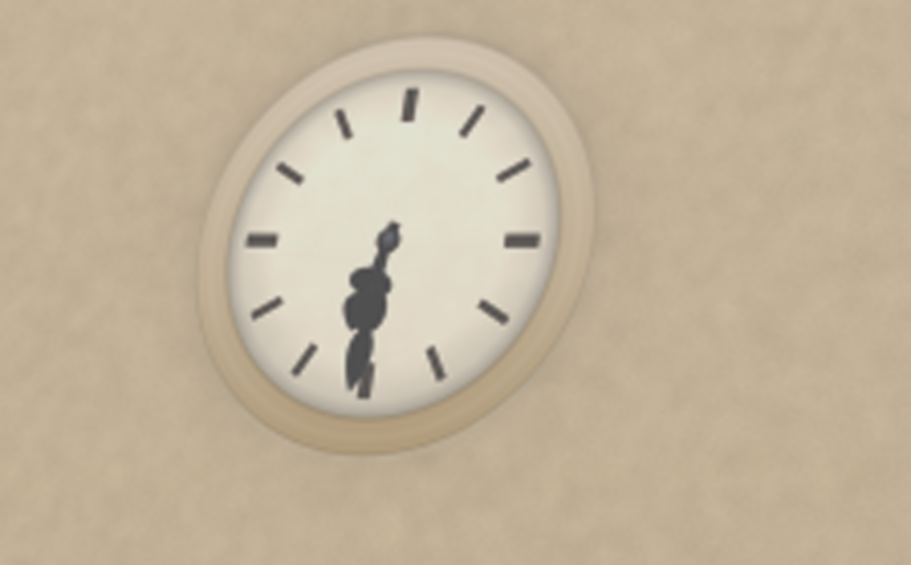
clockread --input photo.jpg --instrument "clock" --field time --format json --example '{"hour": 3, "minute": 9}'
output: {"hour": 6, "minute": 31}
